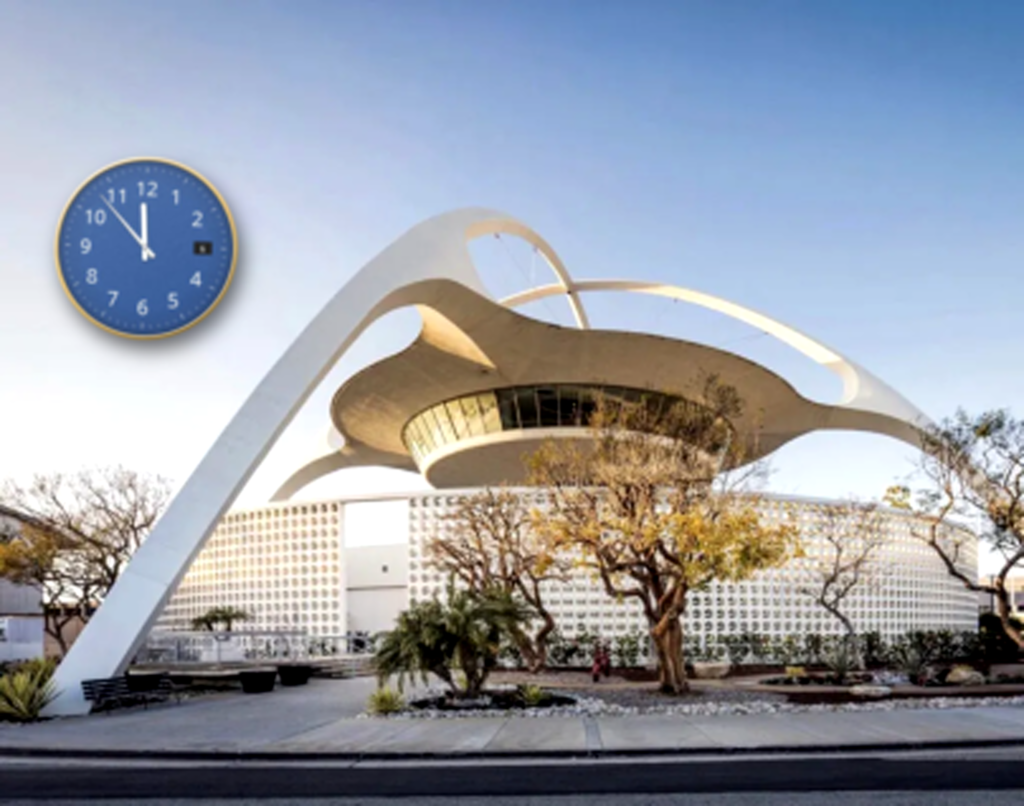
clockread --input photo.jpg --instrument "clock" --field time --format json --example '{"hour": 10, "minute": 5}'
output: {"hour": 11, "minute": 53}
